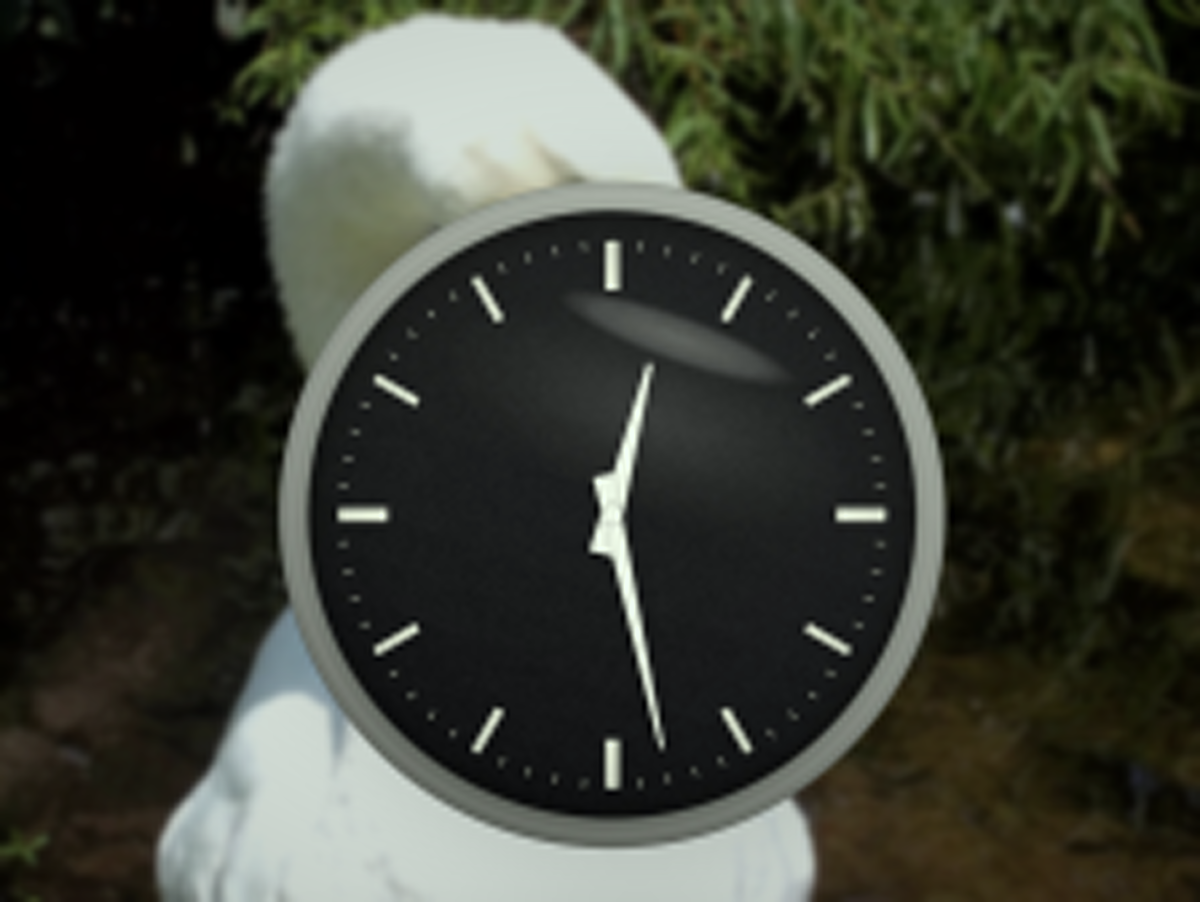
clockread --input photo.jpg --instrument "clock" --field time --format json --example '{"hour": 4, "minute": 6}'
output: {"hour": 12, "minute": 28}
